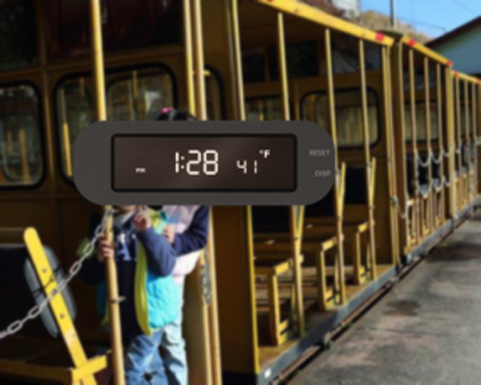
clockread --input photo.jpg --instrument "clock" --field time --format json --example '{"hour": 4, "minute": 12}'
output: {"hour": 1, "minute": 28}
